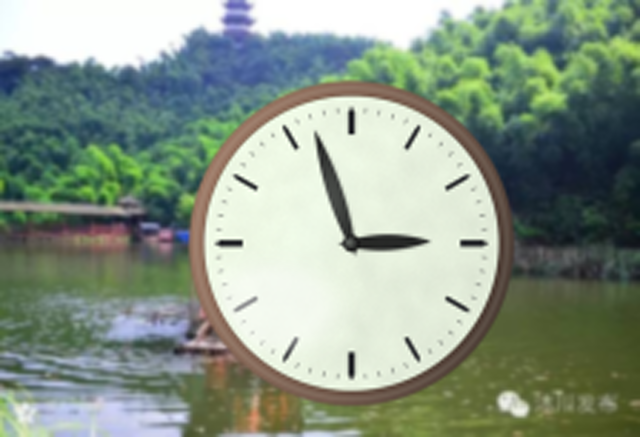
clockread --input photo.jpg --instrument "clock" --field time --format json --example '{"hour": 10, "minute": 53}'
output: {"hour": 2, "minute": 57}
